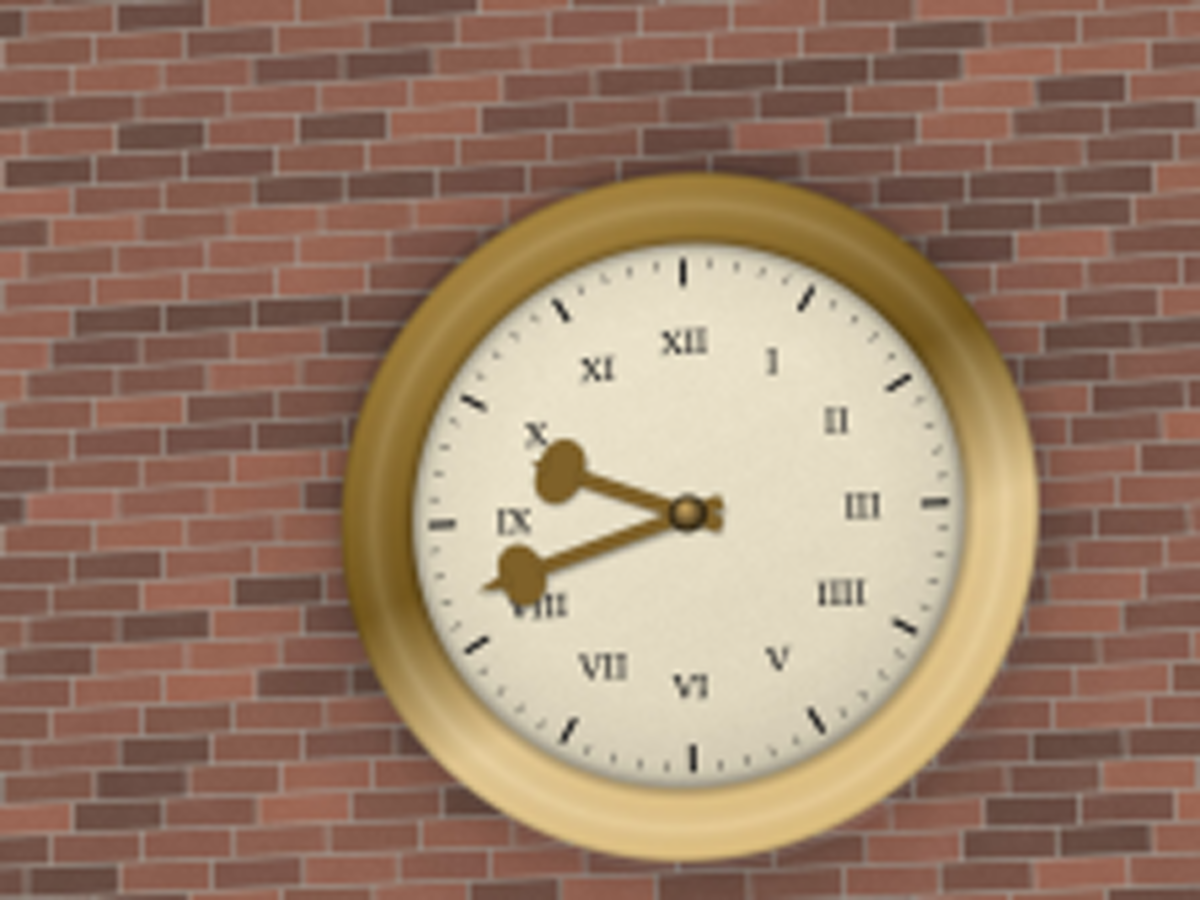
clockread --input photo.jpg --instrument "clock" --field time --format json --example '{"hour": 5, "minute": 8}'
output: {"hour": 9, "minute": 42}
